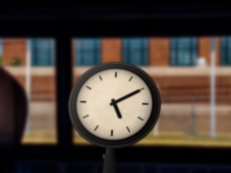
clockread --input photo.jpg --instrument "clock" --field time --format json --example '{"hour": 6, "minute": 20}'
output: {"hour": 5, "minute": 10}
